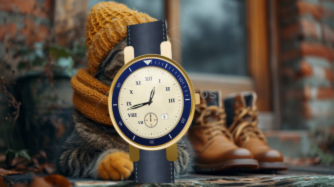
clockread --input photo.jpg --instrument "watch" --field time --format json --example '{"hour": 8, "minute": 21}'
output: {"hour": 12, "minute": 43}
